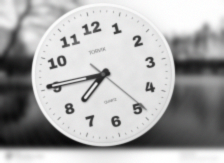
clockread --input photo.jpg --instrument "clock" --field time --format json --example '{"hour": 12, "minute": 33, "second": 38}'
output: {"hour": 7, "minute": 45, "second": 24}
